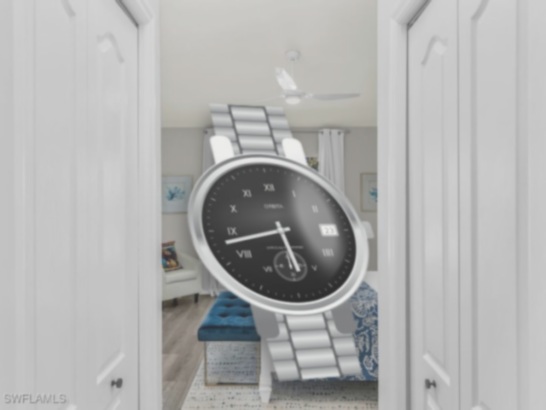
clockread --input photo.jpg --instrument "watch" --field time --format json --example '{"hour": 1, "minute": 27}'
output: {"hour": 5, "minute": 43}
